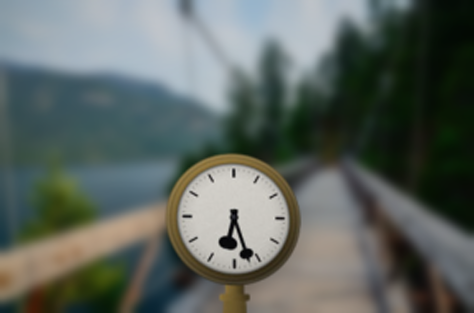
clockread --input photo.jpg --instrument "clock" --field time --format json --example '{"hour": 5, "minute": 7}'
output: {"hour": 6, "minute": 27}
